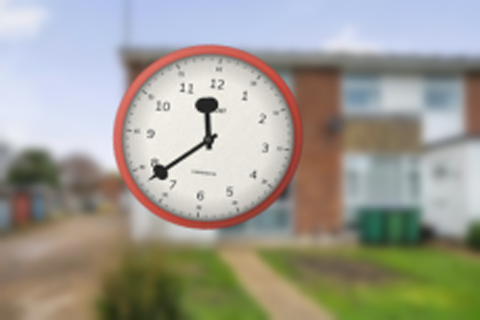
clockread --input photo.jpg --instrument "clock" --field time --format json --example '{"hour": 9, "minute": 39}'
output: {"hour": 11, "minute": 38}
